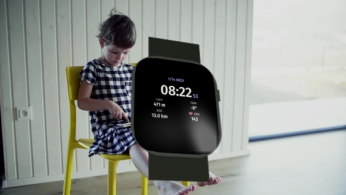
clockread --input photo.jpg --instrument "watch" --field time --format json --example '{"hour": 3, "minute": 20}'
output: {"hour": 8, "minute": 22}
